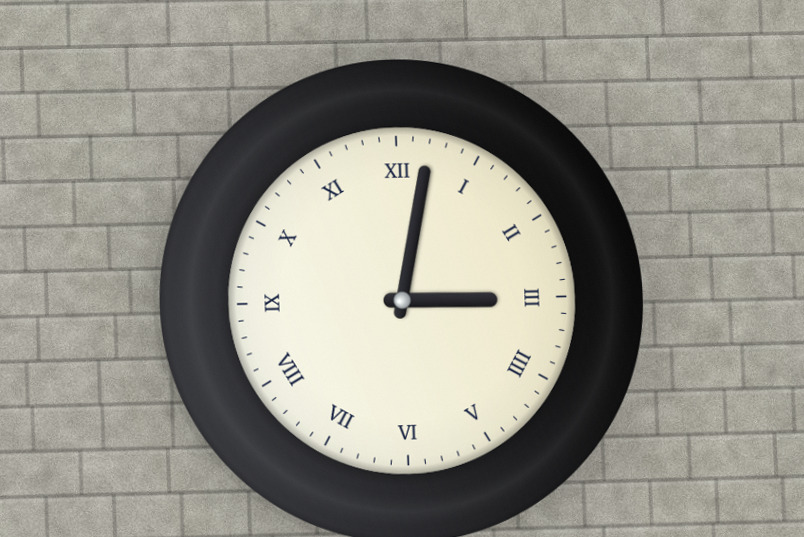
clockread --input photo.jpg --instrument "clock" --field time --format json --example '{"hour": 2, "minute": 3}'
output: {"hour": 3, "minute": 2}
